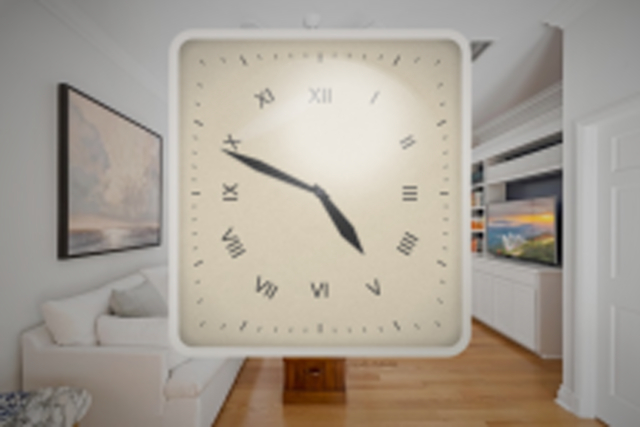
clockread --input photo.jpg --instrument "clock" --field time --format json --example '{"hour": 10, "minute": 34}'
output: {"hour": 4, "minute": 49}
